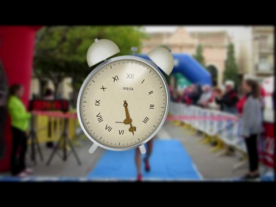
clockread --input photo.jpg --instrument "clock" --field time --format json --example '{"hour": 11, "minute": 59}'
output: {"hour": 5, "minute": 26}
